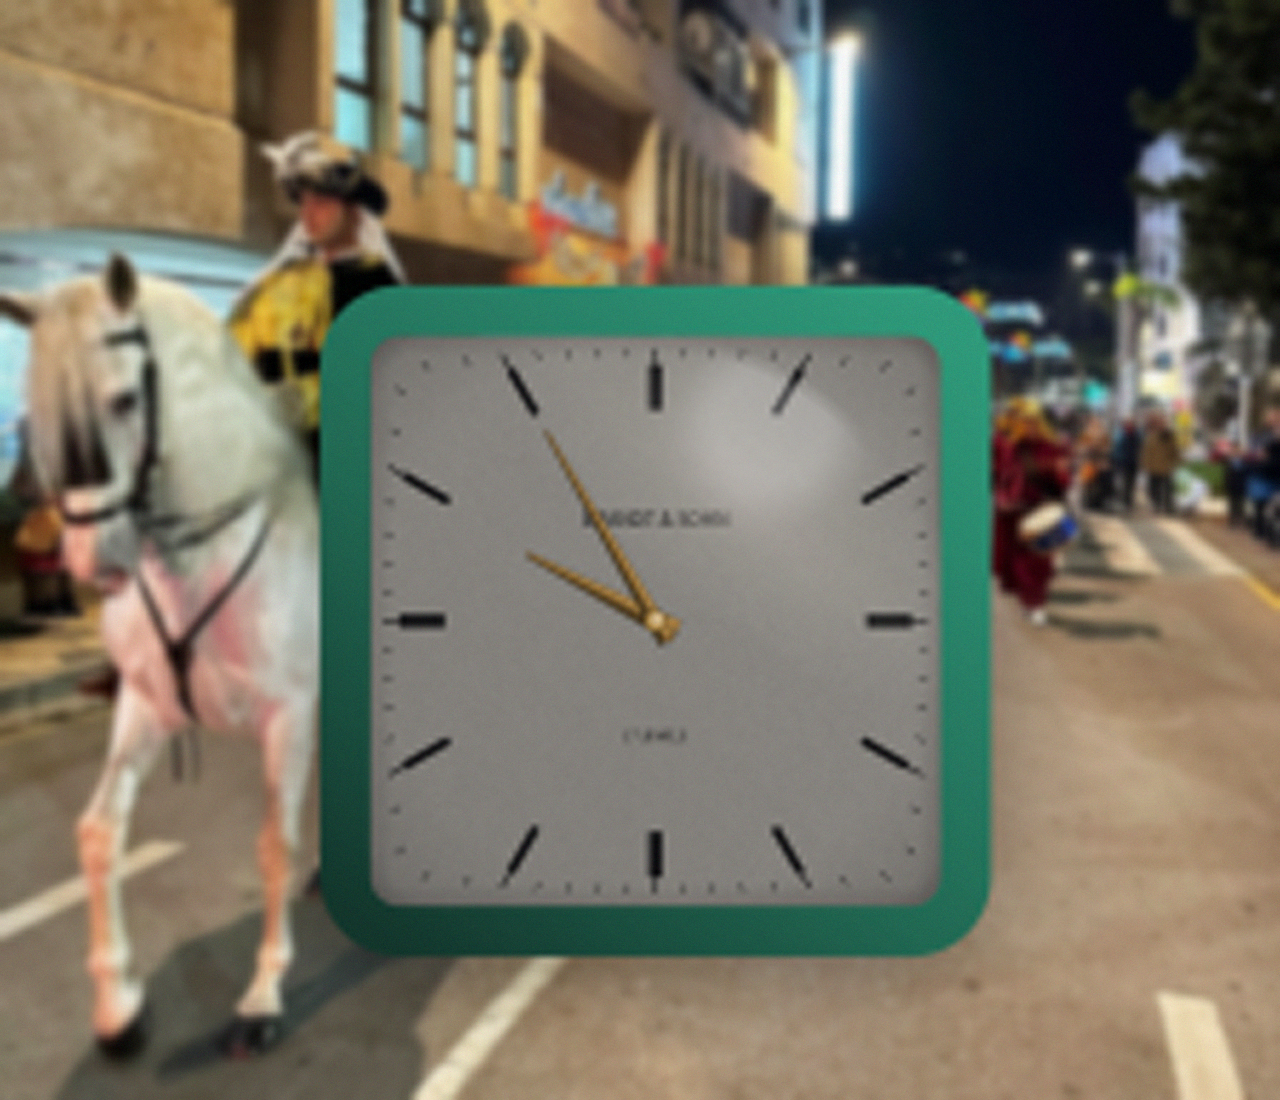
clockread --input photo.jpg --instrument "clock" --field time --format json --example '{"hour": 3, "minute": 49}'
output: {"hour": 9, "minute": 55}
